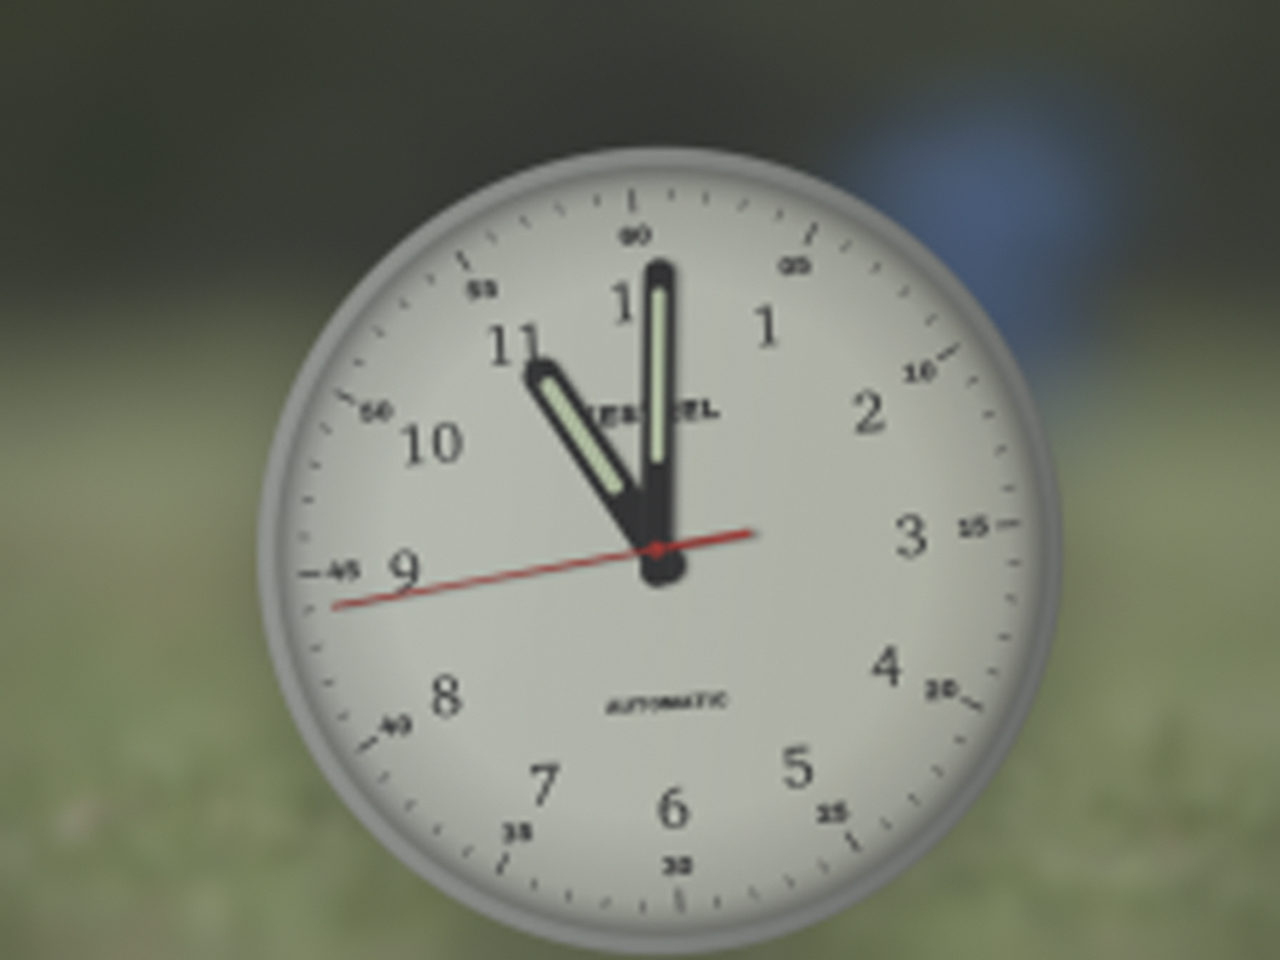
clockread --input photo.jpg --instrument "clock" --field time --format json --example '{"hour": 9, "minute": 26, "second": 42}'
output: {"hour": 11, "minute": 0, "second": 44}
